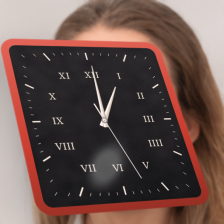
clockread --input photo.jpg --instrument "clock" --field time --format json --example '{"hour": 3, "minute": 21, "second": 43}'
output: {"hour": 1, "minute": 0, "second": 27}
